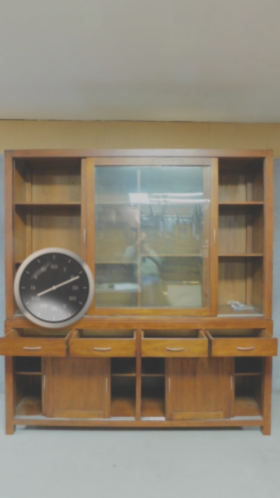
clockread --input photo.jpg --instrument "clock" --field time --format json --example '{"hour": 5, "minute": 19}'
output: {"hour": 8, "minute": 11}
